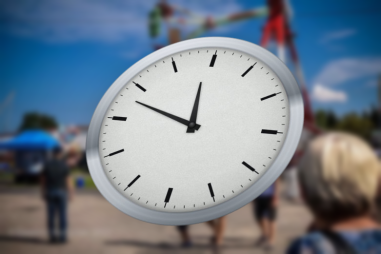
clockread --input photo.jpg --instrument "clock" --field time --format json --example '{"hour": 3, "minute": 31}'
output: {"hour": 11, "minute": 48}
